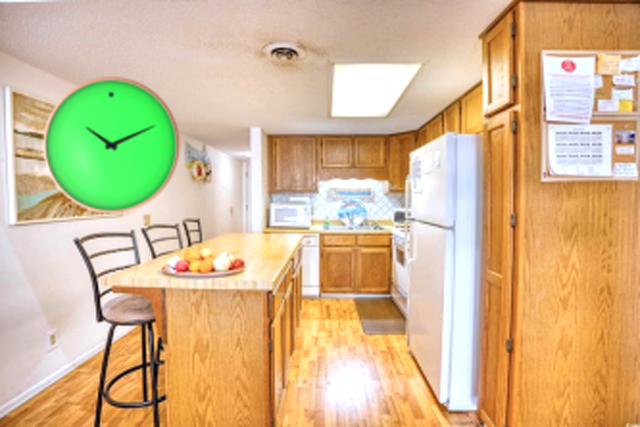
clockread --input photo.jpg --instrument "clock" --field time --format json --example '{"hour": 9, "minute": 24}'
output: {"hour": 10, "minute": 11}
